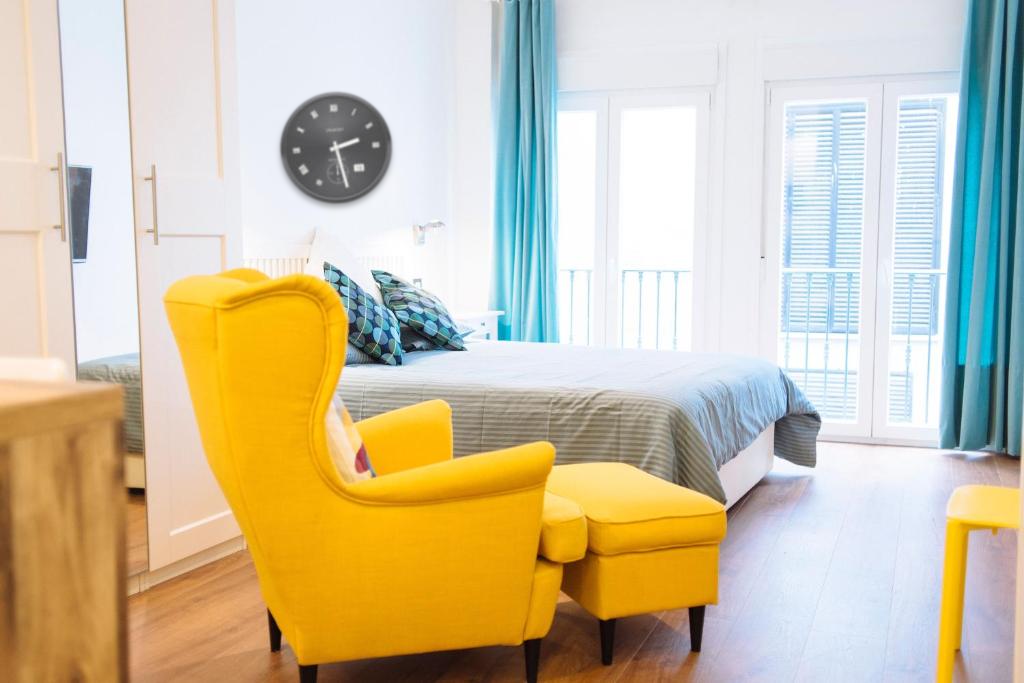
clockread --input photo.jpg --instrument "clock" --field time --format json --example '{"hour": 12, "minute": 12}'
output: {"hour": 2, "minute": 28}
